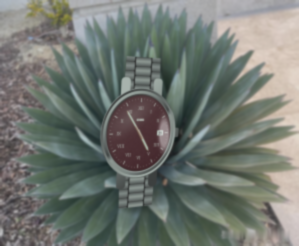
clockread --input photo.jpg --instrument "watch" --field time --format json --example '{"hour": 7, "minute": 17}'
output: {"hour": 4, "minute": 54}
